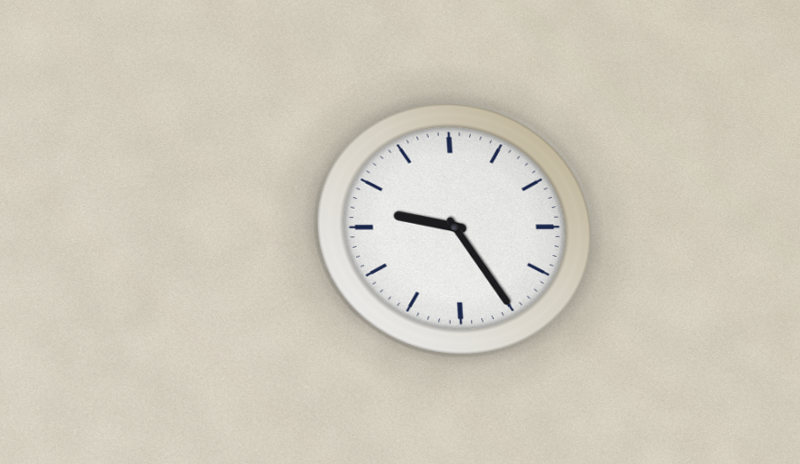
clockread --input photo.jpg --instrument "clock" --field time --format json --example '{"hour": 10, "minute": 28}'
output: {"hour": 9, "minute": 25}
